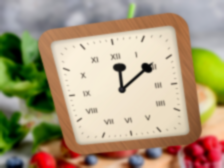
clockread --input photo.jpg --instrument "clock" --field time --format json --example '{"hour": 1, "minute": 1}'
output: {"hour": 12, "minute": 9}
